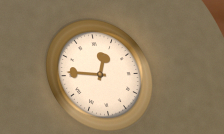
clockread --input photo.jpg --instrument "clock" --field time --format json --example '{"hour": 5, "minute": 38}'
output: {"hour": 12, "minute": 46}
